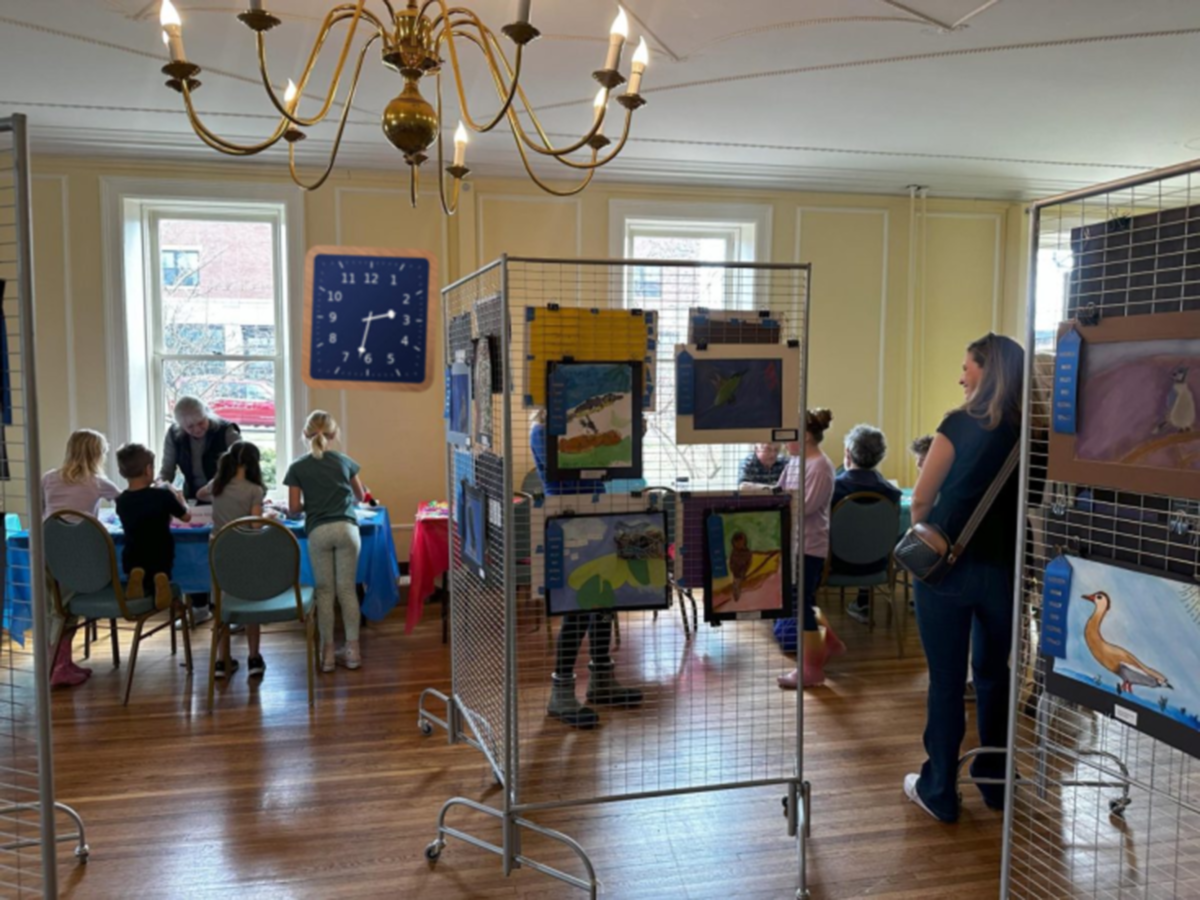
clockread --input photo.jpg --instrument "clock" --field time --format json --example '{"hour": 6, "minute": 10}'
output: {"hour": 2, "minute": 32}
